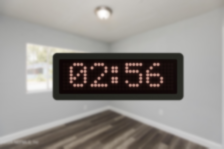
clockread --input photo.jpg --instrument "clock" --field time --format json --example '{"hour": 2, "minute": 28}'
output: {"hour": 2, "minute": 56}
